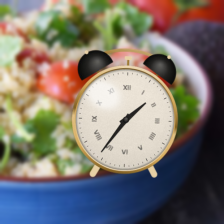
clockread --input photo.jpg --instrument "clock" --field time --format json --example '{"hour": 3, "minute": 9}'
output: {"hour": 1, "minute": 36}
